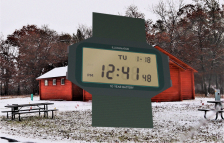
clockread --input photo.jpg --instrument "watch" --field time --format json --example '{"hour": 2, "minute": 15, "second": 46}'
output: {"hour": 12, "minute": 41, "second": 48}
